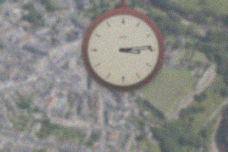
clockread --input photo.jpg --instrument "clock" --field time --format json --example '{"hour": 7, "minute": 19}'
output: {"hour": 3, "minute": 14}
